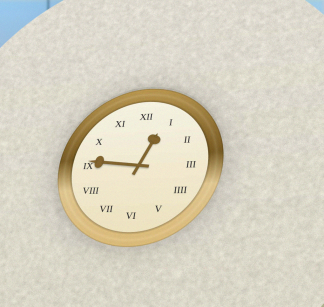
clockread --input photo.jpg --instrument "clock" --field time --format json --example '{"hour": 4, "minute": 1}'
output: {"hour": 12, "minute": 46}
